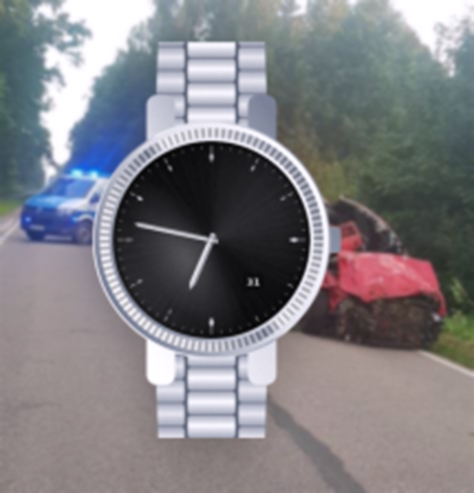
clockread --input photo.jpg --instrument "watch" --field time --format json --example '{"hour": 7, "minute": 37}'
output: {"hour": 6, "minute": 47}
